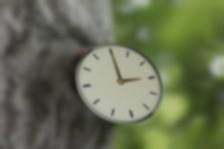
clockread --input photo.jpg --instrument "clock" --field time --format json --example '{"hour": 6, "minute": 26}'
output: {"hour": 3, "minute": 0}
